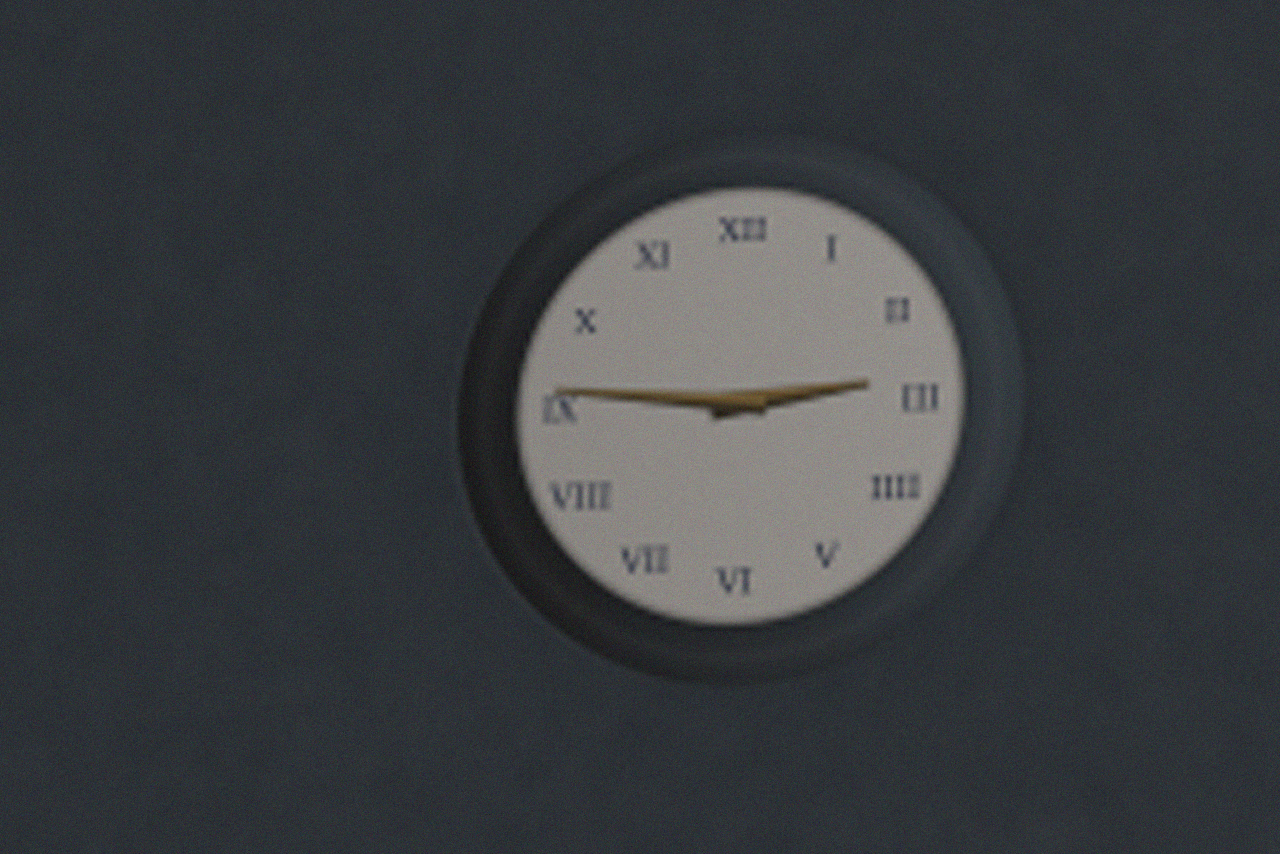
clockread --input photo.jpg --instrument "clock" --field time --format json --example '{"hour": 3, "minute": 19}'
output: {"hour": 2, "minute": 46}
